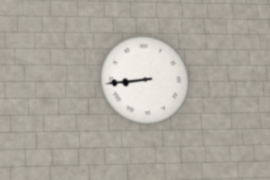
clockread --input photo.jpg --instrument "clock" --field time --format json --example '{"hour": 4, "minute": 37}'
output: {"hour": 8, "minute": 44}
